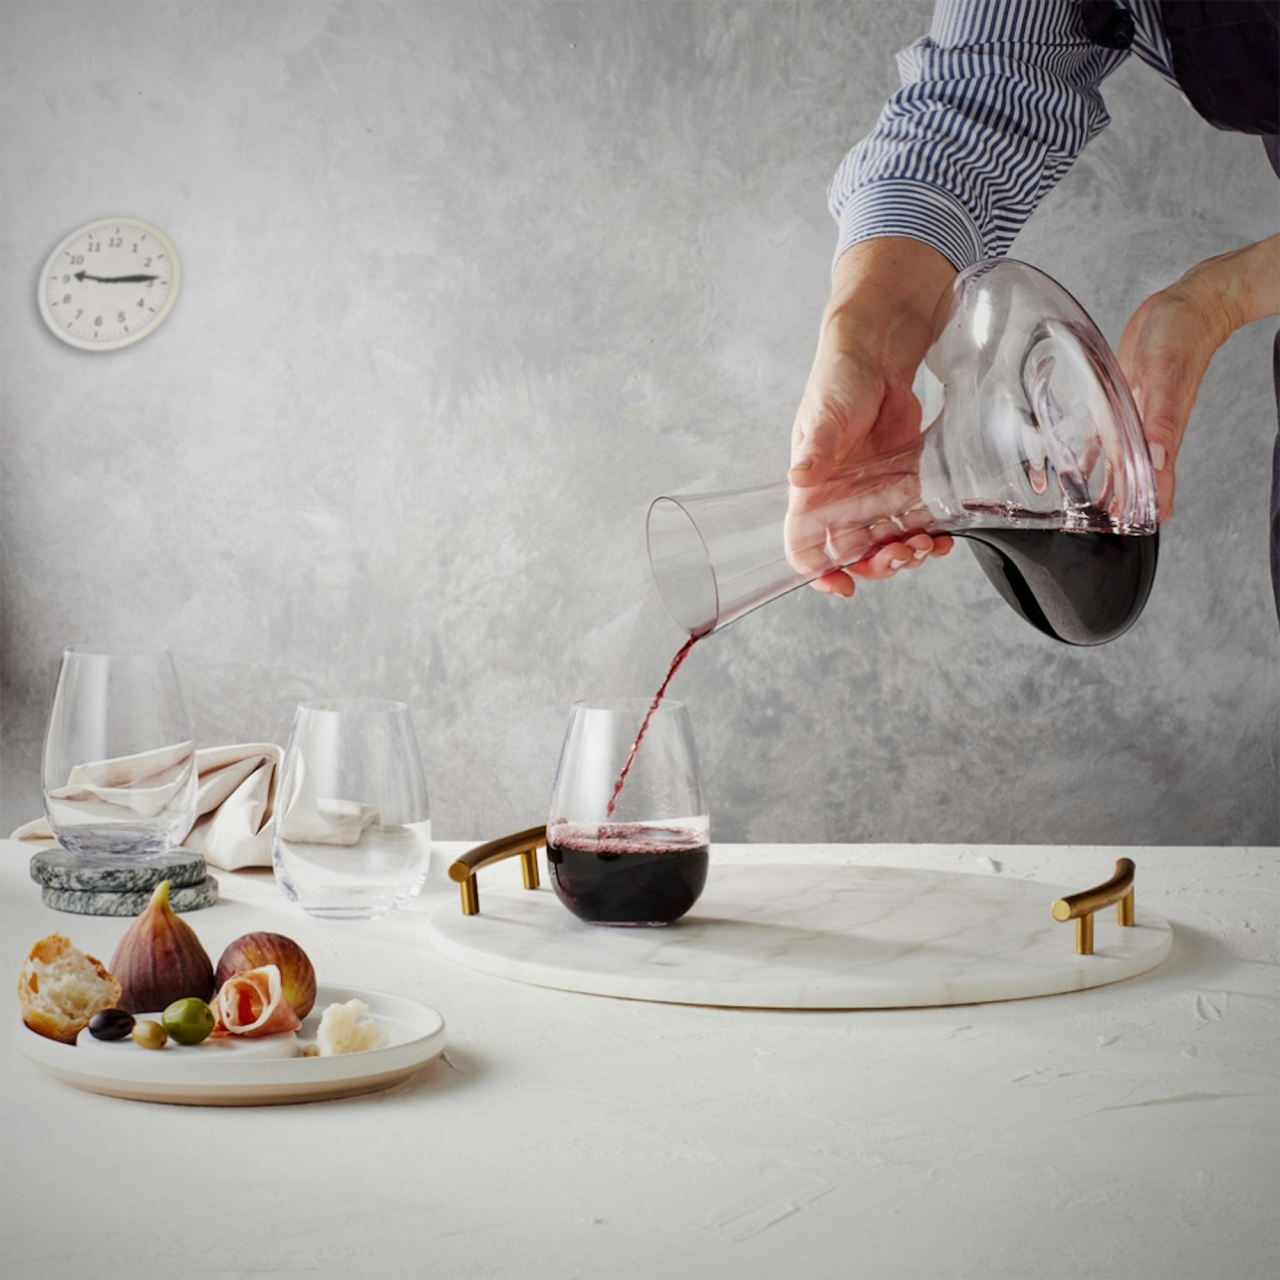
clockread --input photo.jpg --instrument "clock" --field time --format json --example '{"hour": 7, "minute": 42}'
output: {"hour": 9, "minute": 14}
